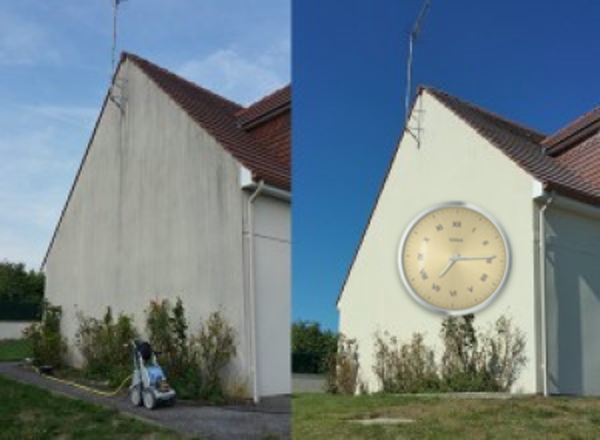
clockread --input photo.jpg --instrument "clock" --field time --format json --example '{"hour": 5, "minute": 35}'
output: {"hour": 7, "minute": 14}
